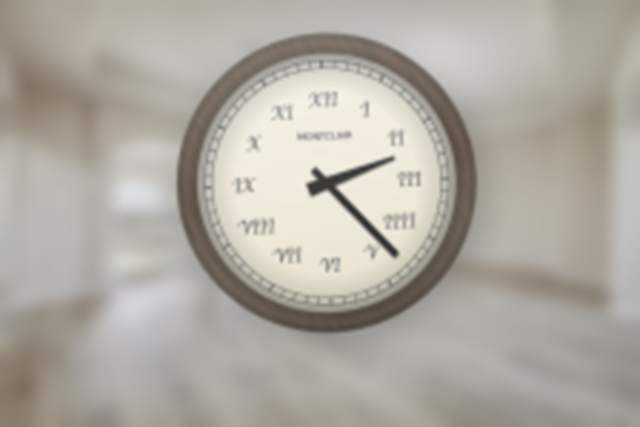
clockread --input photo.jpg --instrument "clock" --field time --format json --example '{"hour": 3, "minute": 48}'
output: {"hour": 2, "minute": 23}
